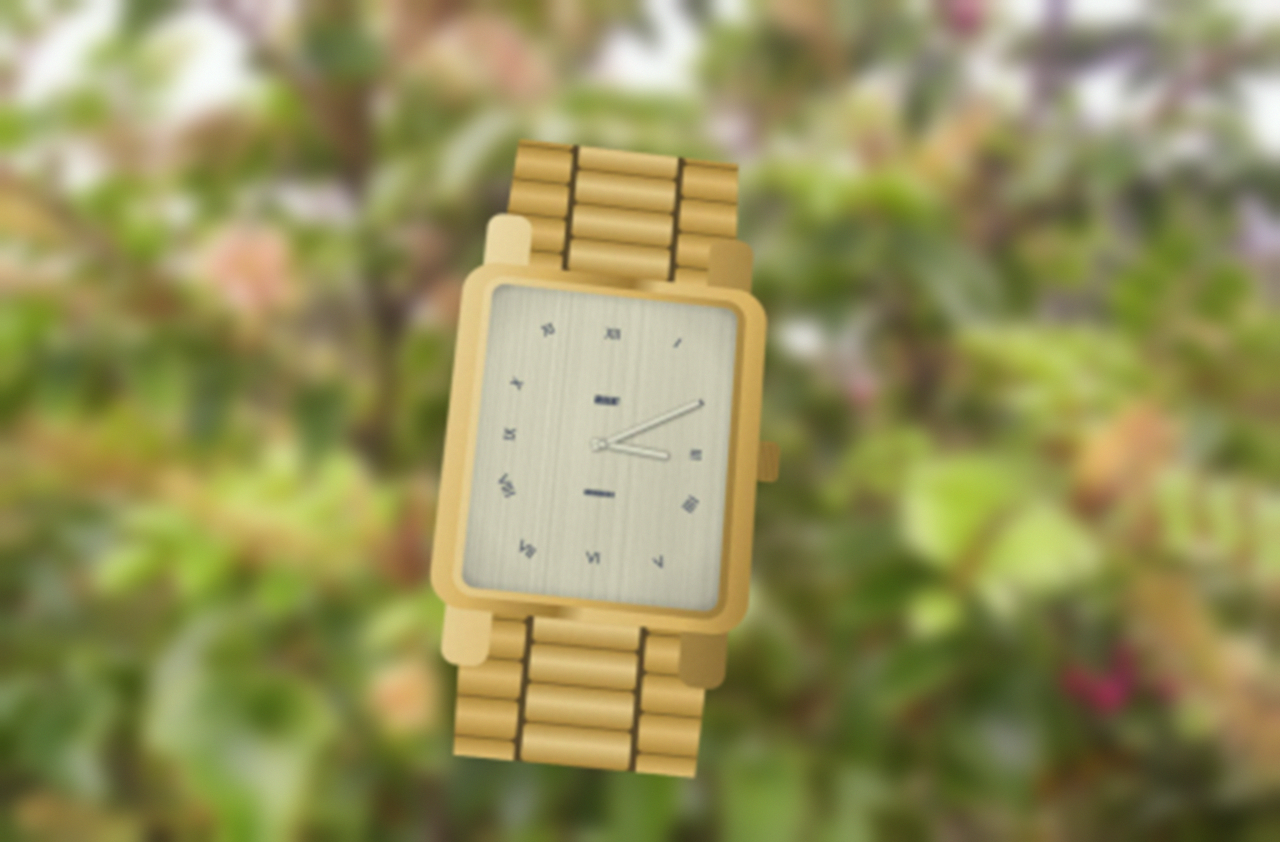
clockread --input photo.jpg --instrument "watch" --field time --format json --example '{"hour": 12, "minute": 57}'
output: {"hour": 3, "minute": 10}
